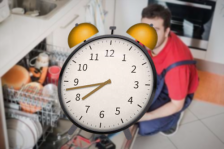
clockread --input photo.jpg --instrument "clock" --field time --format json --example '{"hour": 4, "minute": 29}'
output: {"hour": 7, "minute": 43}
